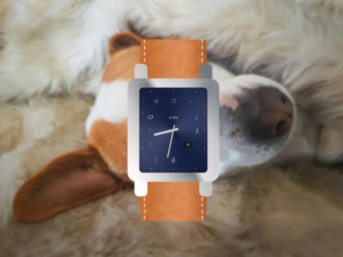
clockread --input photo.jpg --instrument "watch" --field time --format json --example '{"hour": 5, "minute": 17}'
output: {"hour": 8, "minute": 32}
